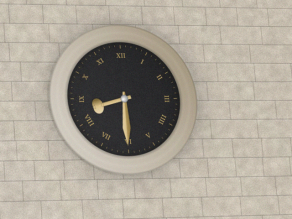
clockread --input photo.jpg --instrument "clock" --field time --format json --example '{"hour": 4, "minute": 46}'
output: {"hour": 8, "minute": 30}
